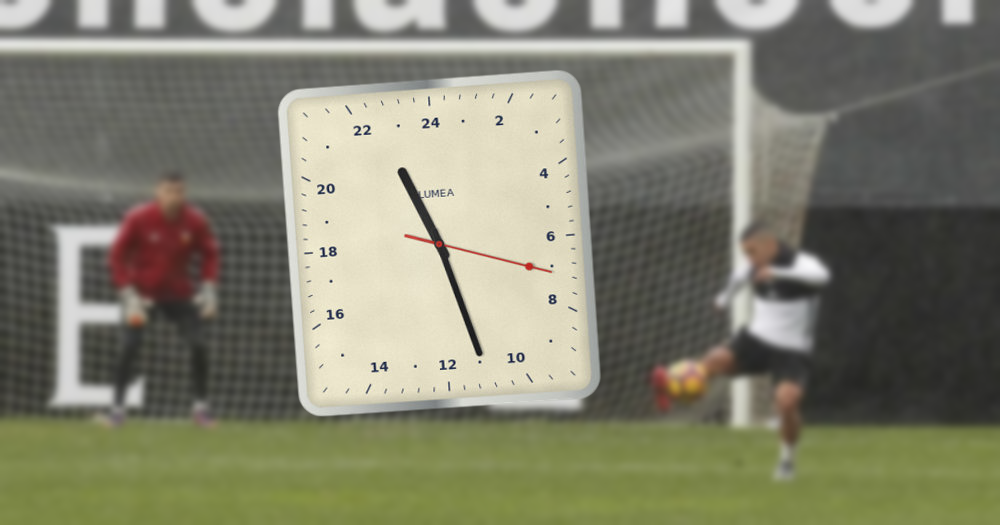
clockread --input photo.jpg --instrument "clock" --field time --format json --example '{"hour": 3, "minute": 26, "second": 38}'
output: {"hour": 22, "minute": 27, "second": 18}
